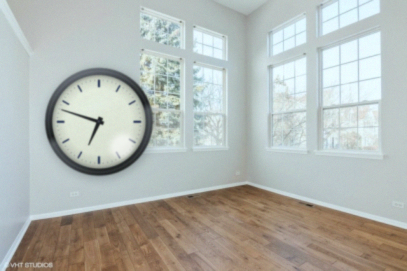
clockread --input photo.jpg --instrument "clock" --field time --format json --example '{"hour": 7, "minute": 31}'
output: {"hour": 6, "minute": 48}
